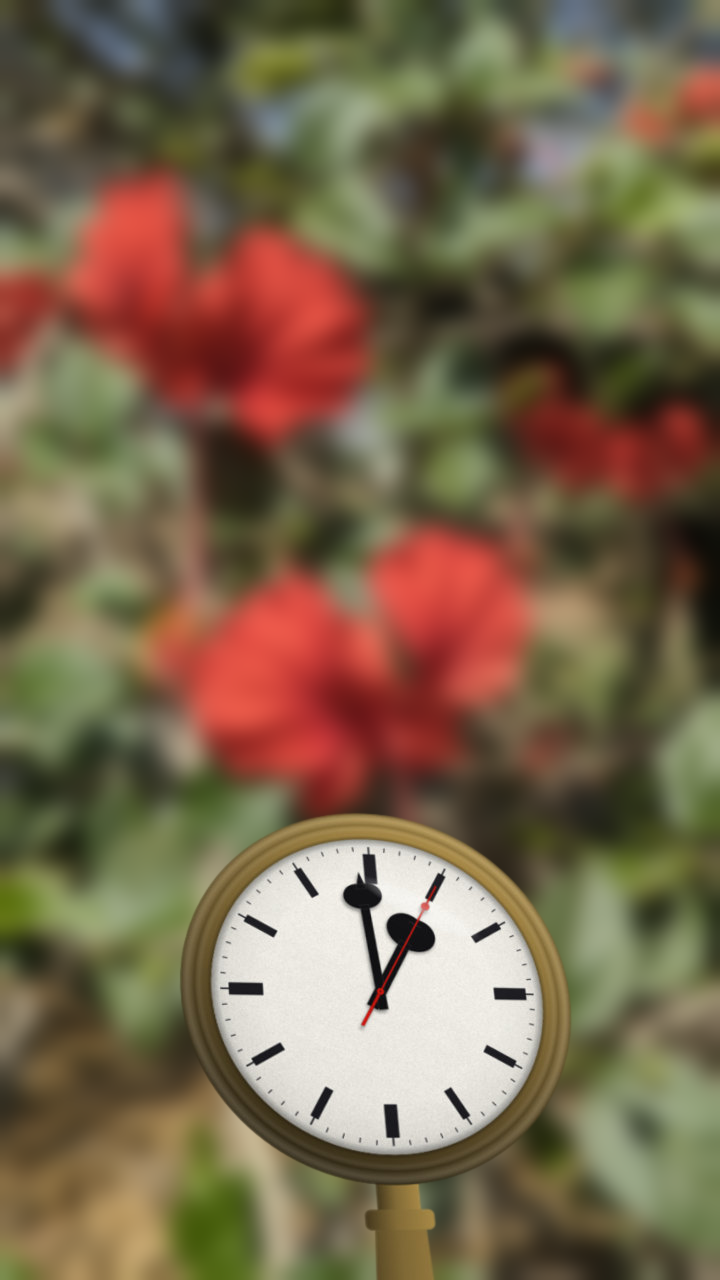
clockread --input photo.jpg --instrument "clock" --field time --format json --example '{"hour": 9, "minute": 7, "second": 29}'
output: {"hour": 12, "minute": 59, "second": 5}
